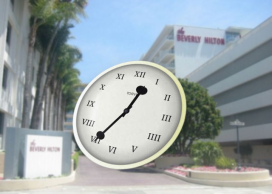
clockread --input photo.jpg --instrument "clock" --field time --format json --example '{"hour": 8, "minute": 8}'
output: {"hour": 12, "minute": 35}
